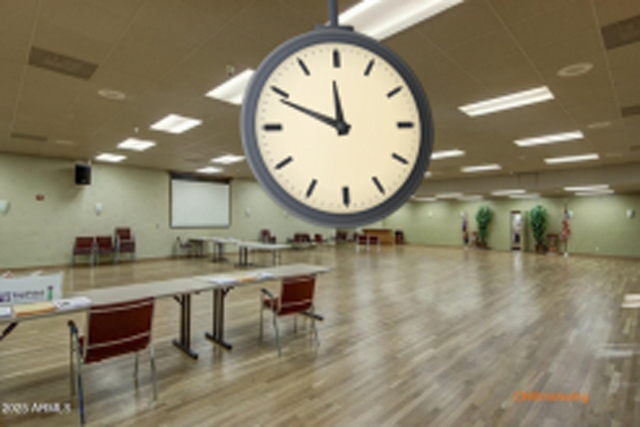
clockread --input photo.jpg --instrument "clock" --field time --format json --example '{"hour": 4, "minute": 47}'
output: {"hour": 11, "minute": 49}
